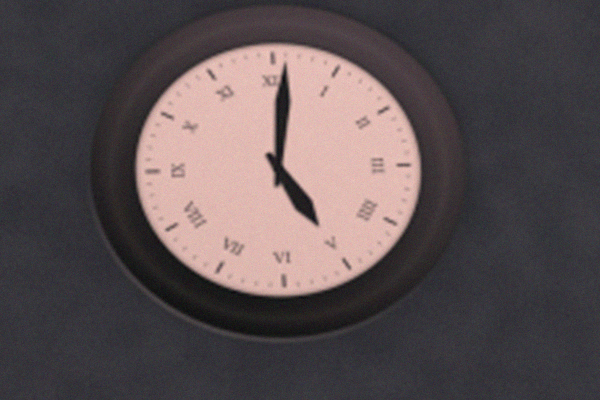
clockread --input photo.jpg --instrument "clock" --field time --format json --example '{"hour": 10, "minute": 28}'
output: {"hour": 5, "minute": 1}
